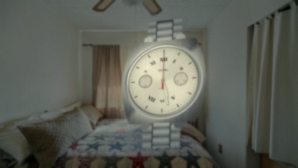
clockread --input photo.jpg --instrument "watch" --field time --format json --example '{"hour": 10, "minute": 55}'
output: {"hour": 5, "minute": 28}
